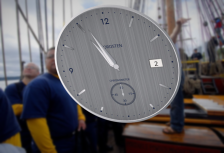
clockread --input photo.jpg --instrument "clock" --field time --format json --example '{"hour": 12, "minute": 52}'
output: {"hour": 10, "minute": 56}
